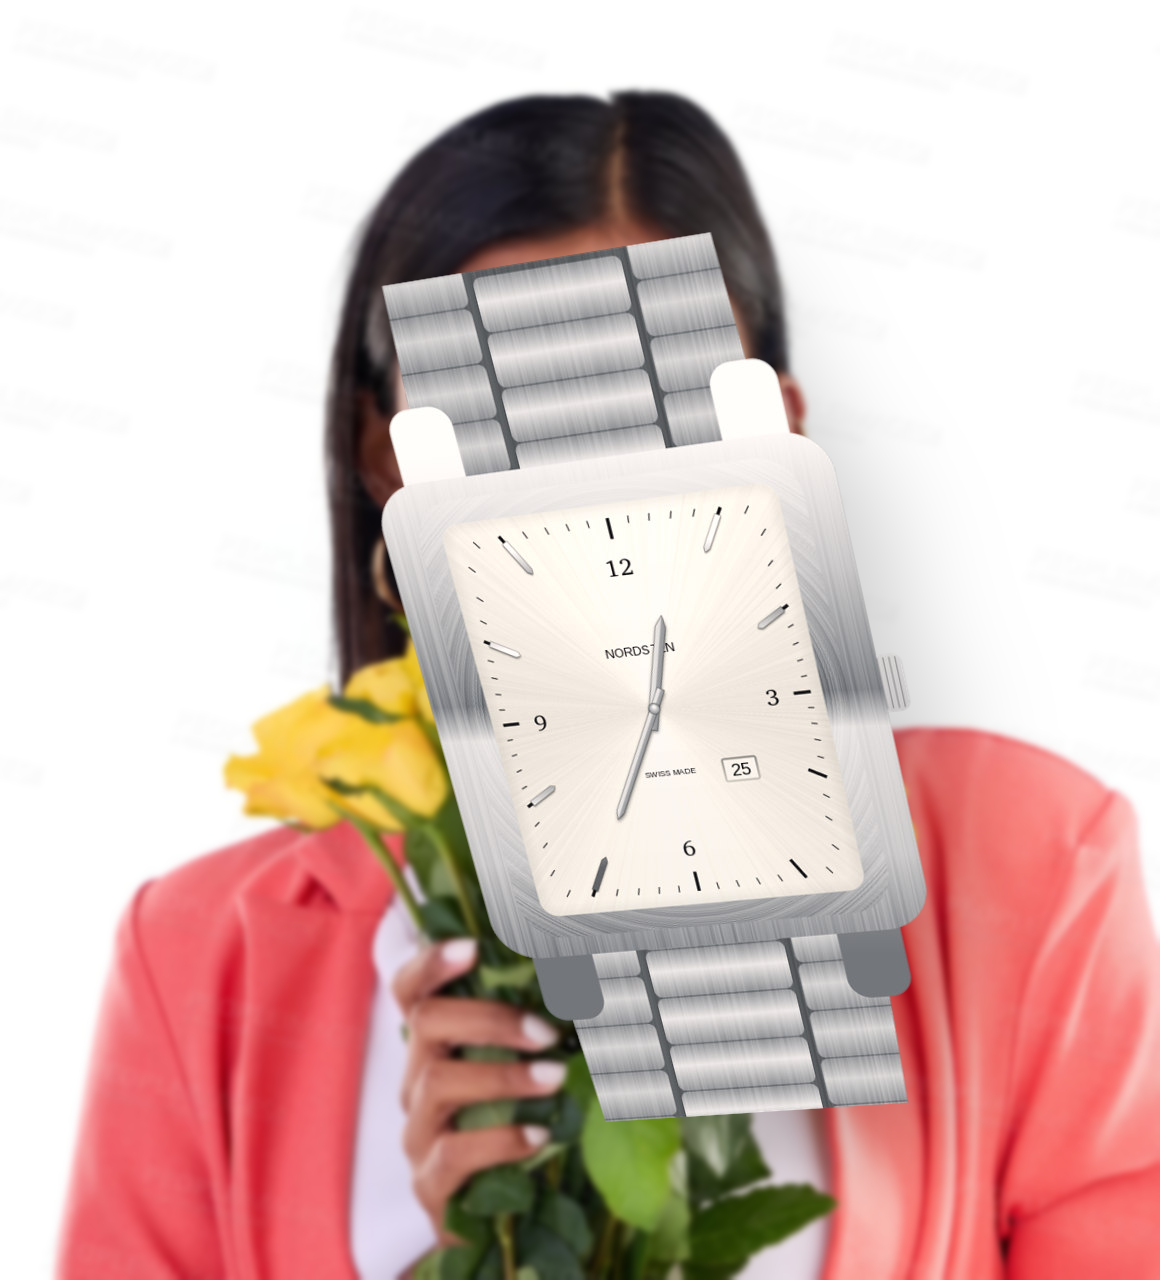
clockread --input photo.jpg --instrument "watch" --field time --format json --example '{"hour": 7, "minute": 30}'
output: {"hour": 12, "minute": 35}
